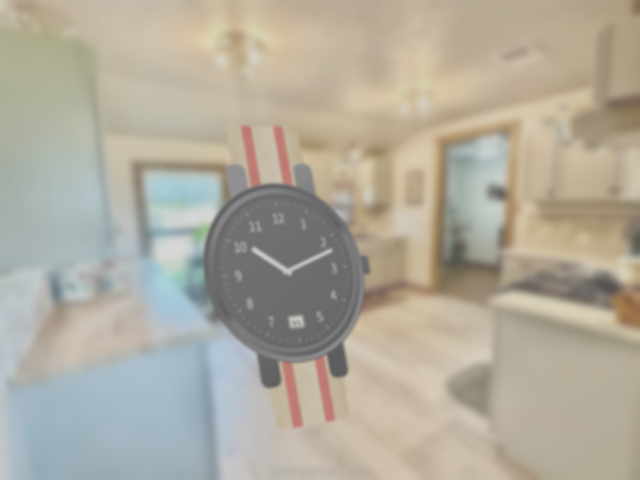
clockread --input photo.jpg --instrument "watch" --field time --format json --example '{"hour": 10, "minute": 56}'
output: {"hour": 10, "minute": 12}
